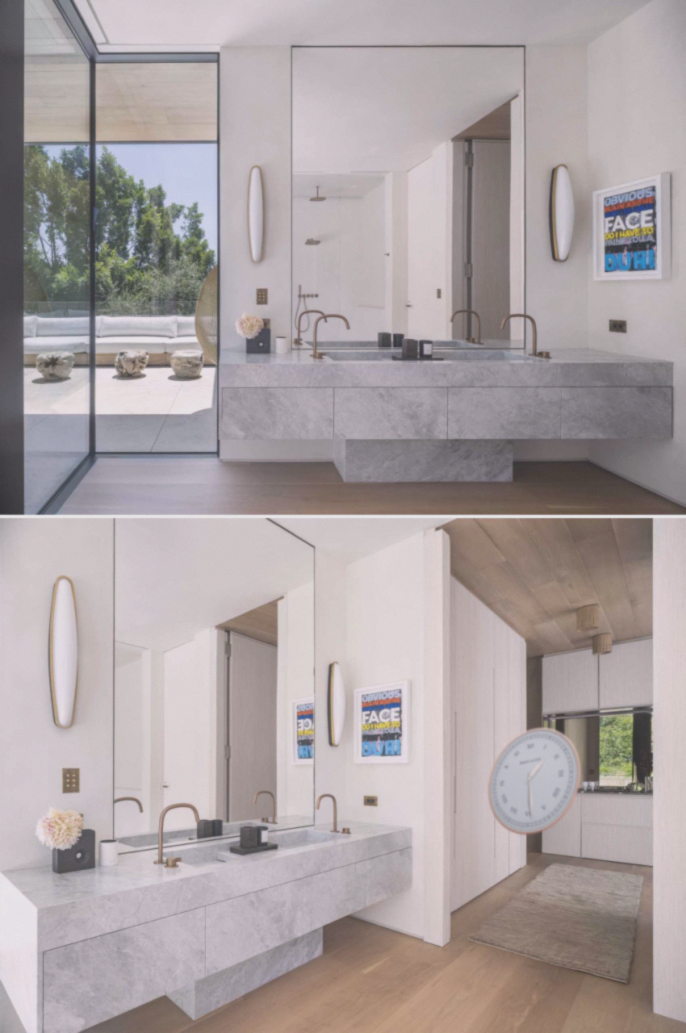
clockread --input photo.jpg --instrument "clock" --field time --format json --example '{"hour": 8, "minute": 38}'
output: {"hour": 1, "minute": 29}
